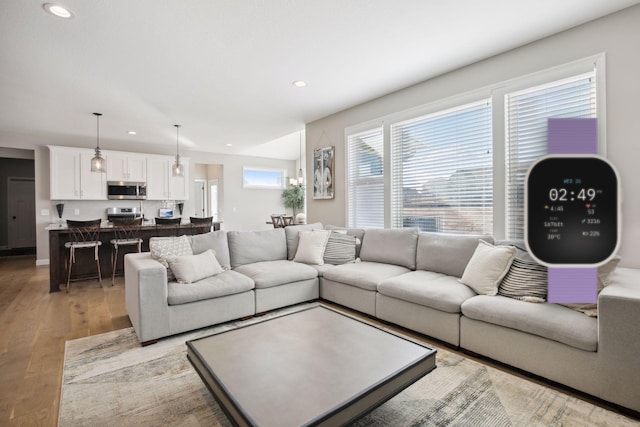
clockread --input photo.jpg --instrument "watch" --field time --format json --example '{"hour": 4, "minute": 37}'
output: {"hour": 2, "minute": 49}
